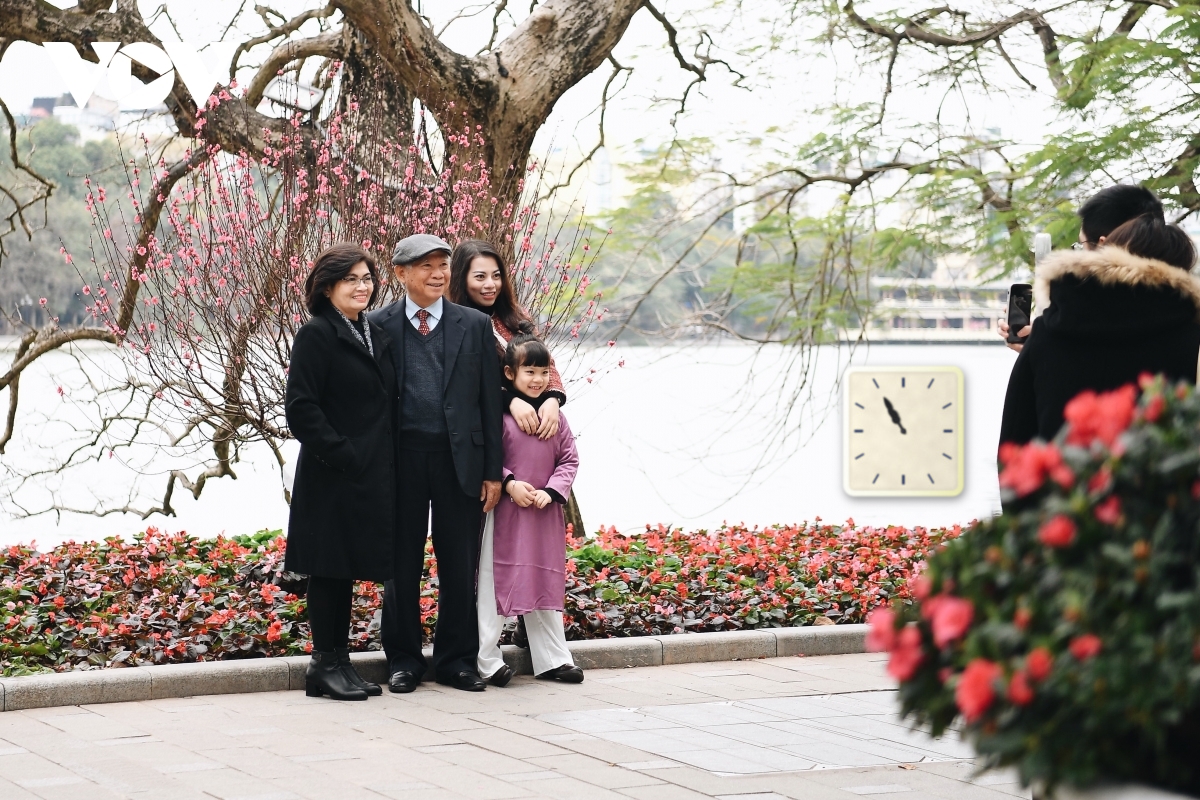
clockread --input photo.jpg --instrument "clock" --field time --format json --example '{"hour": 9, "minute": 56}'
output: {"hour": 10, "minute": 55}
